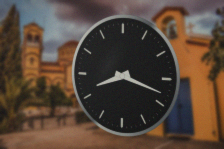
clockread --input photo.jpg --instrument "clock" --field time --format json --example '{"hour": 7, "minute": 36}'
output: {"hour": 8, "minute": 18}
